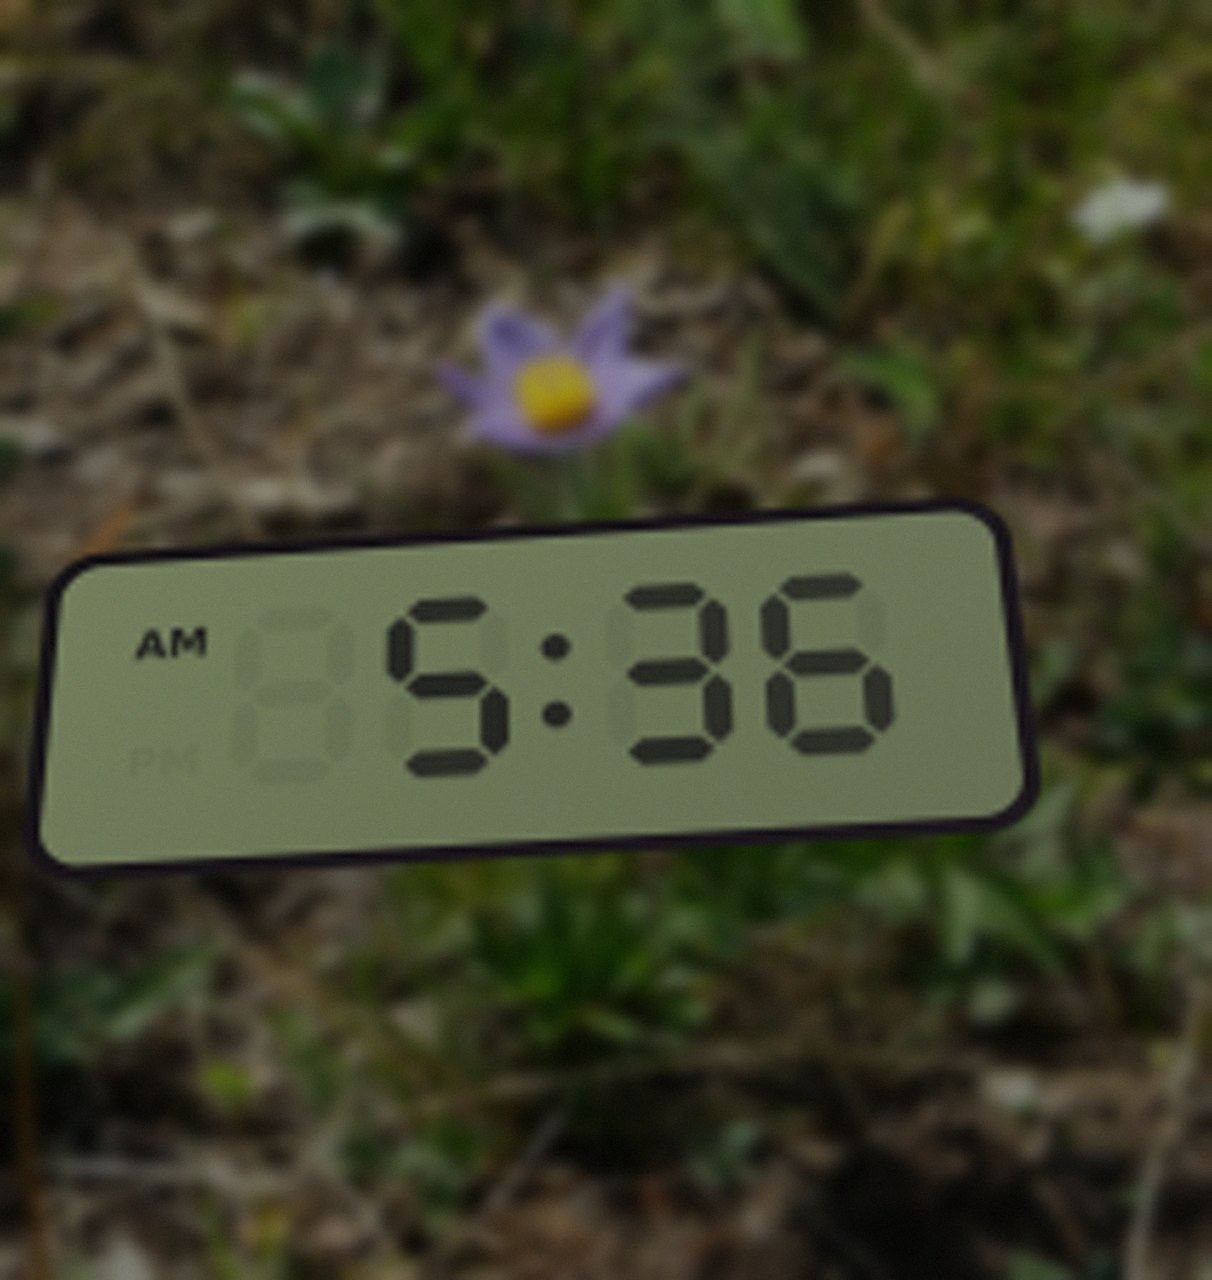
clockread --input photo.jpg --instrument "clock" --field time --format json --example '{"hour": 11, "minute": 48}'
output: {"hour": 5, "minute": 36}
